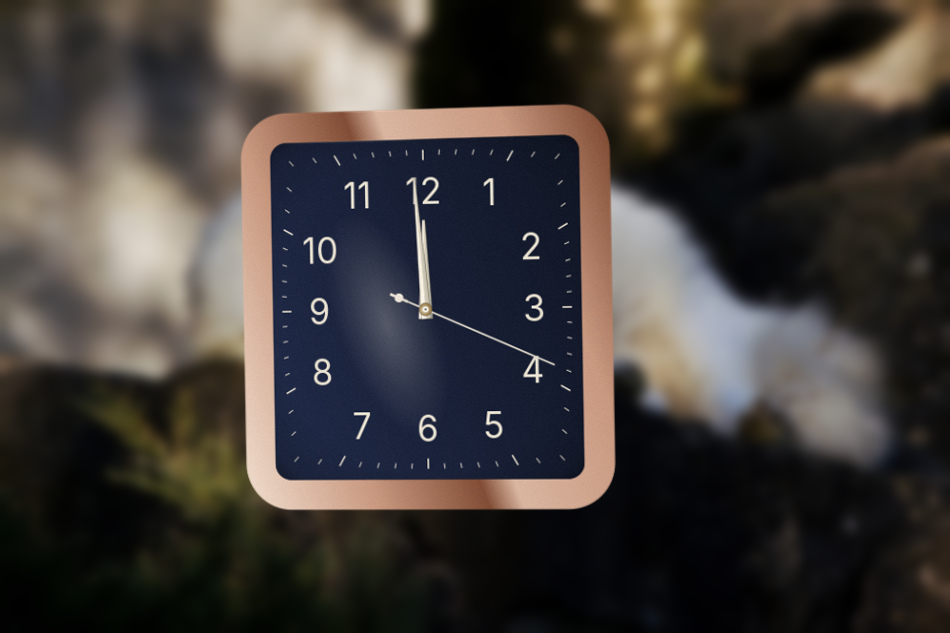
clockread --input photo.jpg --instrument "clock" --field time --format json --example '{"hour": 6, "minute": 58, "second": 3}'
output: {"hour": 11, "minute": 59, "second": 19}
